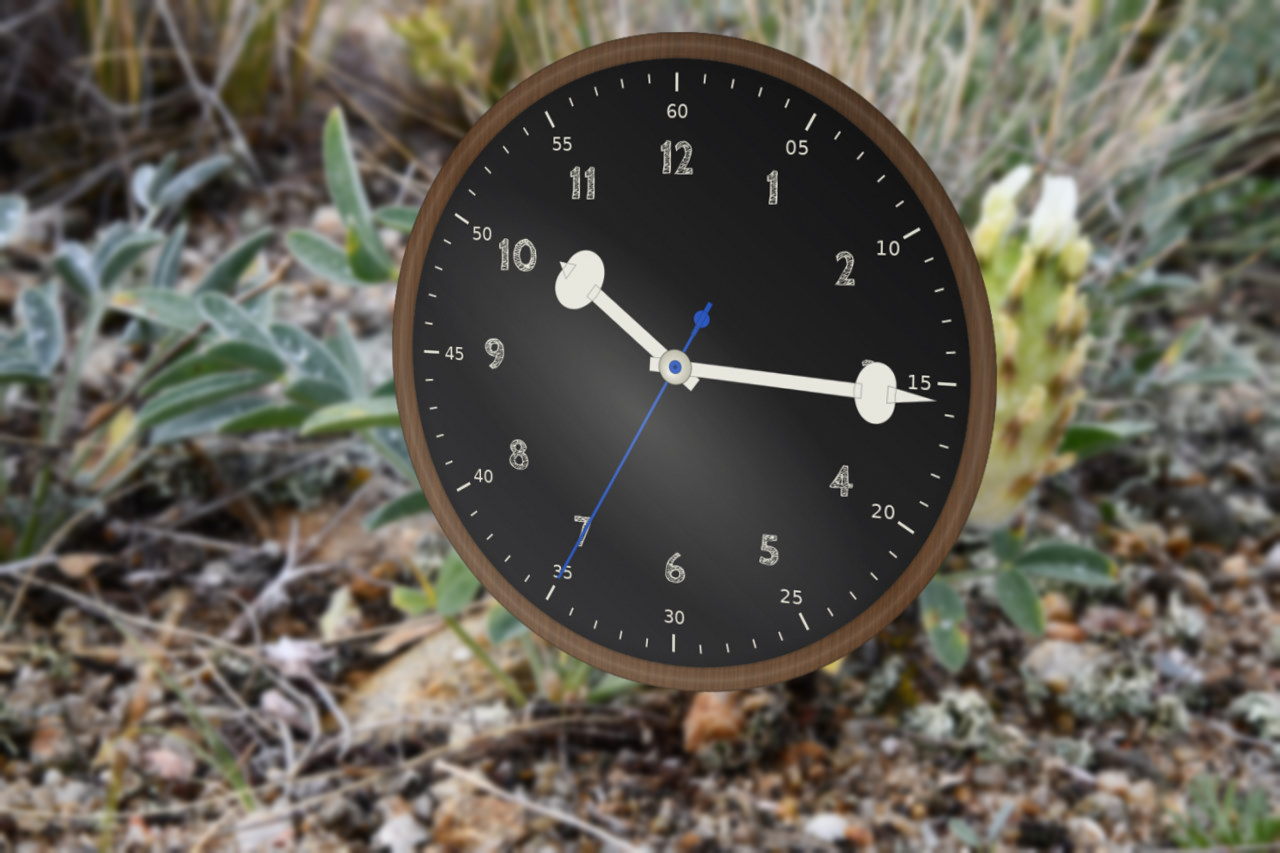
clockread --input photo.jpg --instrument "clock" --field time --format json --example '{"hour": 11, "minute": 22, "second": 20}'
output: {"hour": 10, "minute": 15, "second": 35}
